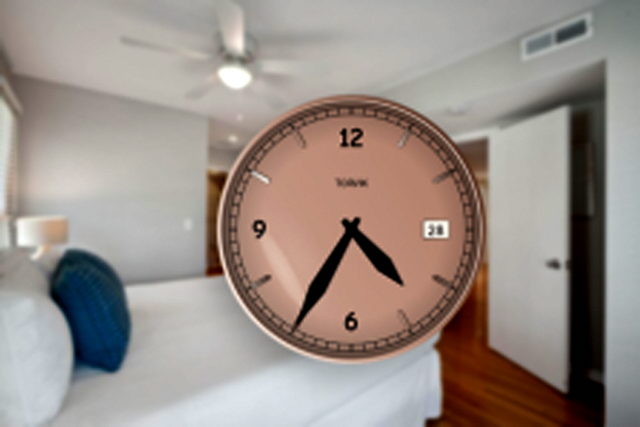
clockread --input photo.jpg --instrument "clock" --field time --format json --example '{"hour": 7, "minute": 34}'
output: {"hour": 4, "minute": 35}
